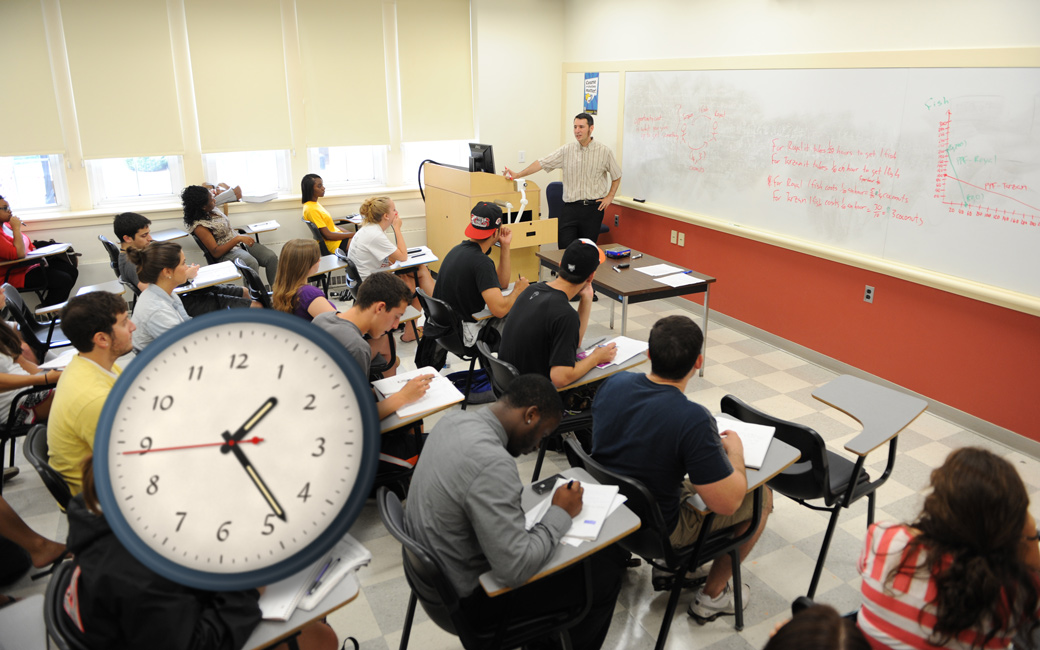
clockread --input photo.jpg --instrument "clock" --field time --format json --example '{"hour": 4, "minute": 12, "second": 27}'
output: {"hour": 1, "minute": 23, "second": 44}
